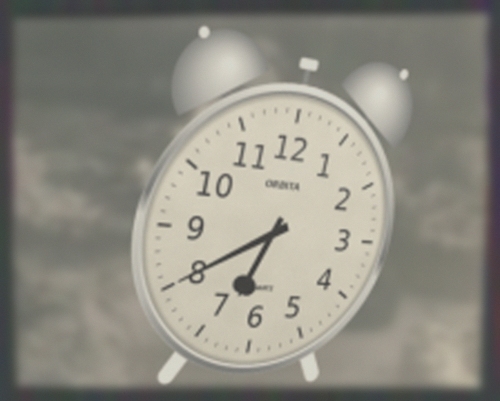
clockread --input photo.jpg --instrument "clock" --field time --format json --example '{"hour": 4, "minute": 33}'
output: {"hour": 6, "minute": 40}
